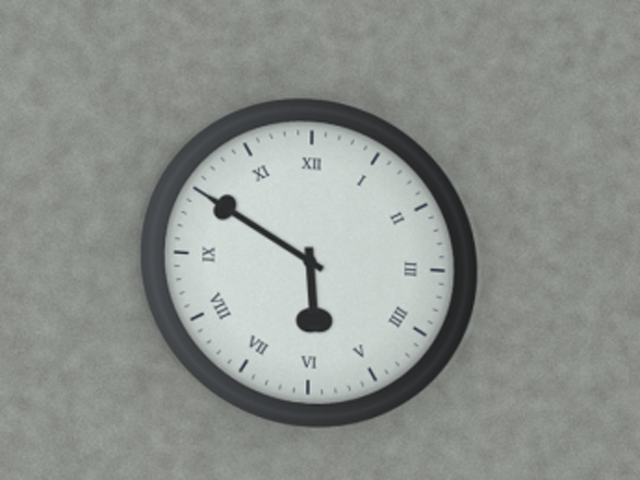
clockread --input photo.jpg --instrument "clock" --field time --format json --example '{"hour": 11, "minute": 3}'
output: {"hour": 5, "minute": 50}
